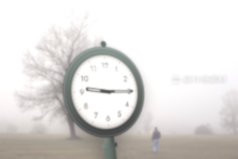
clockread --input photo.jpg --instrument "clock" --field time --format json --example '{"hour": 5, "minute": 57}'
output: {"hour": 9, "minute": 15}
